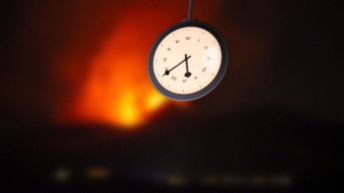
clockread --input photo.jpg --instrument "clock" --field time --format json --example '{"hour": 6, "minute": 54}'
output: {"hour": 5, "minute": 39}
